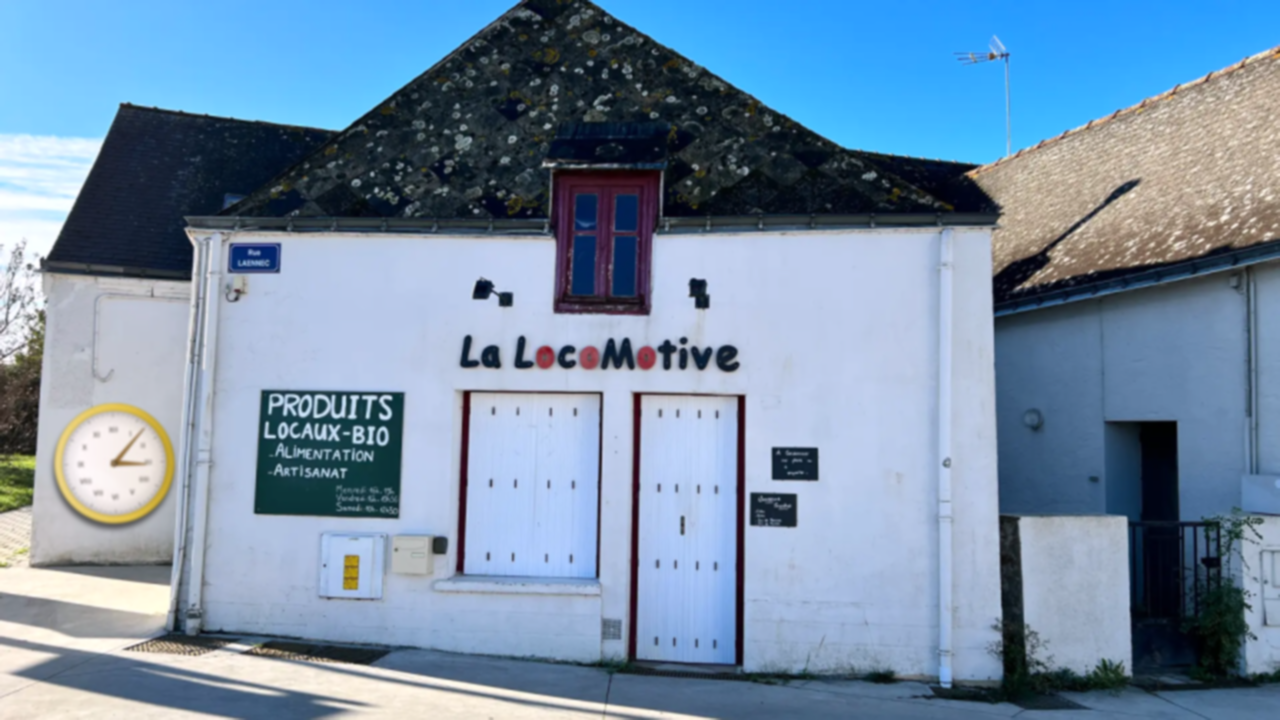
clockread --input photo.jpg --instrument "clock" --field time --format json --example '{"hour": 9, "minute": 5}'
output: {"hour": 3, "minute": 7}
